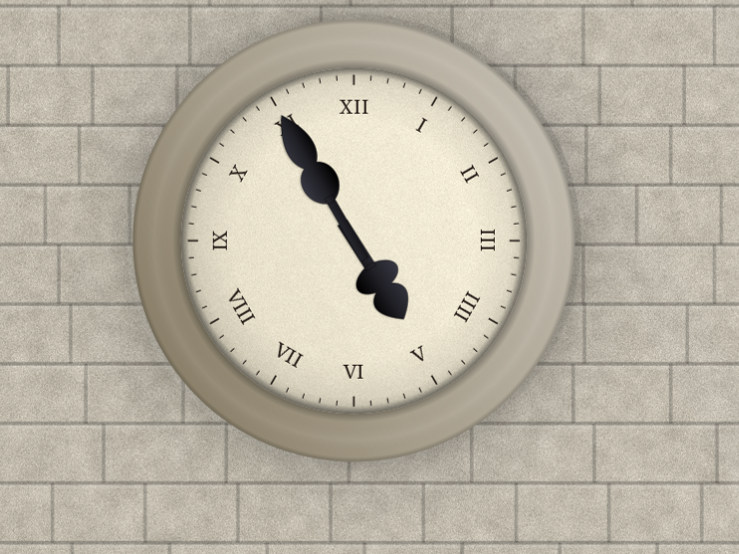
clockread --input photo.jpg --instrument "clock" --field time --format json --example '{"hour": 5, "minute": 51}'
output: {"hour": 4, "minute": 55}
